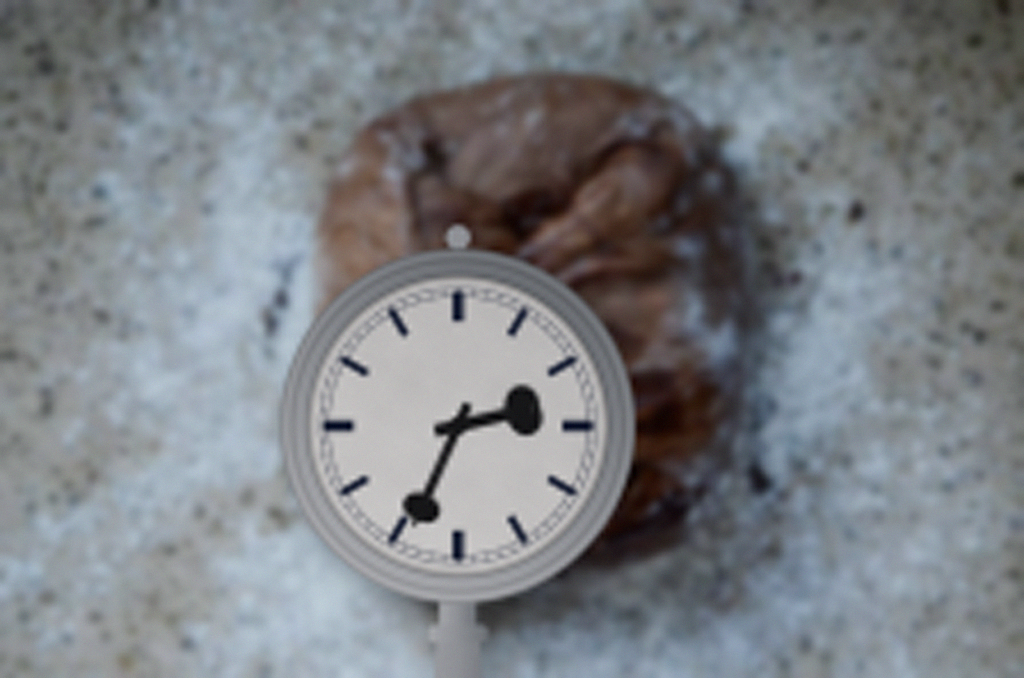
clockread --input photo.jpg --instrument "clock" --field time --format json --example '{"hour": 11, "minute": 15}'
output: {"hour": 2, "minute": 34}
